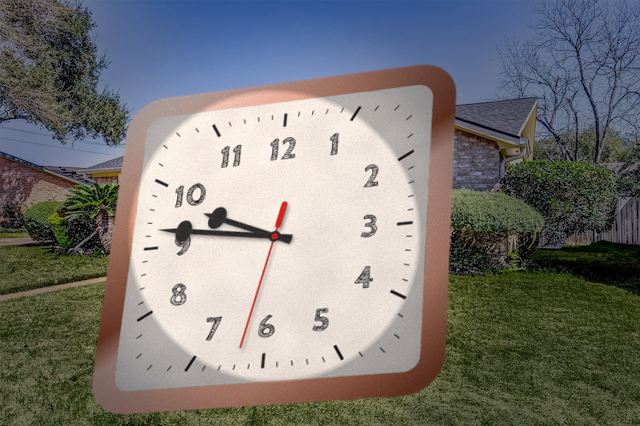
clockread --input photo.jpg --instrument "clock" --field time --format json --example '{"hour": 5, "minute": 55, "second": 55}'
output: {"hour": 9, "minute": 46, "second": 32}
